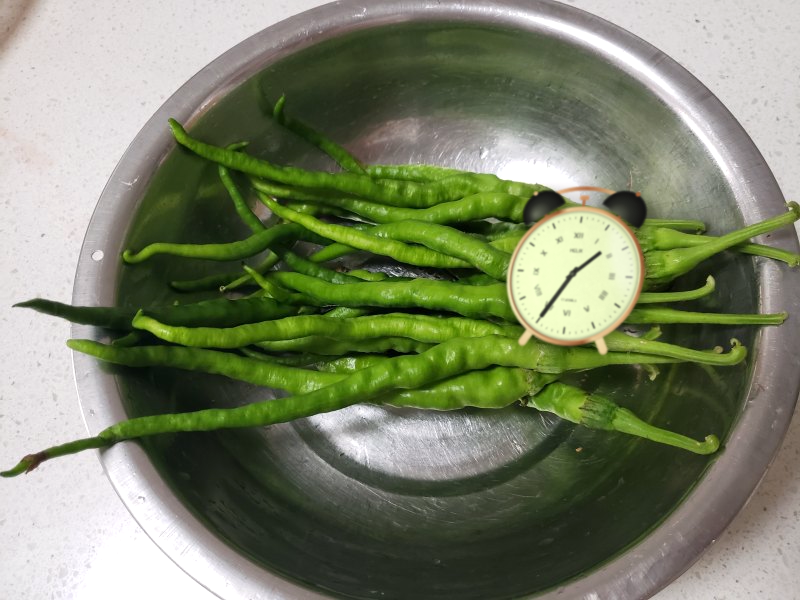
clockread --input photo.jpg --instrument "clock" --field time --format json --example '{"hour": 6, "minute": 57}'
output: {"hour": 1, "minute": 35}
